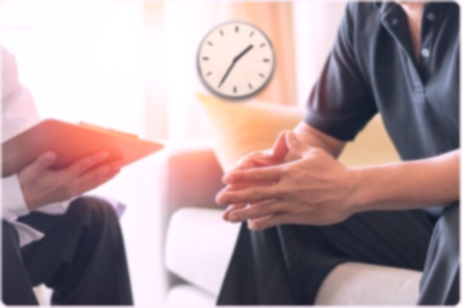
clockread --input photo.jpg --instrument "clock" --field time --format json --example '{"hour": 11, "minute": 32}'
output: {"hour": 1, "minute": 35}
